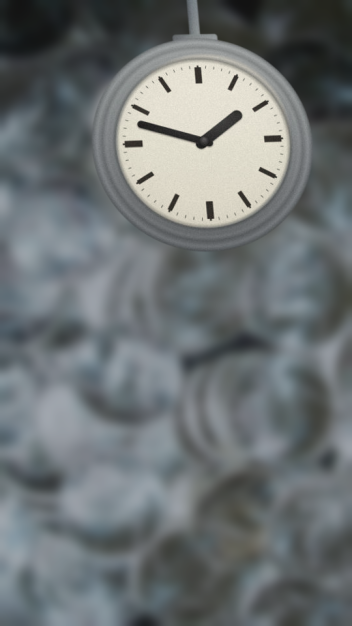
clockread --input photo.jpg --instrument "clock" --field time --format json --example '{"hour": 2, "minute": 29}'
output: {"hour": 1, "minute": 48}
